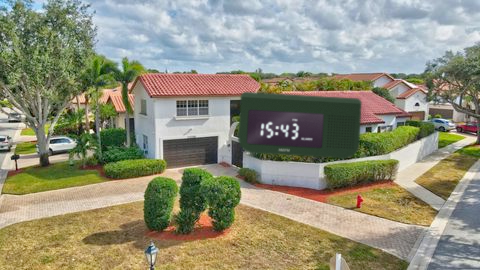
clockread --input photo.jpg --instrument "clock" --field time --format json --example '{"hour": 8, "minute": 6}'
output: {"hour": 15, "minute": 43}
